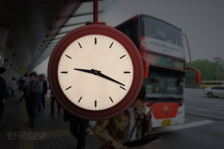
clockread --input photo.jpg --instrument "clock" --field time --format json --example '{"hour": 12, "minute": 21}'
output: {"hour": 9, "minute": 19}
